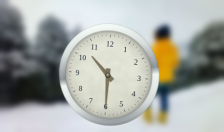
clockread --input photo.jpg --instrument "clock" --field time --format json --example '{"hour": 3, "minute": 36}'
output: {"hour": 10, "minute": 30}
